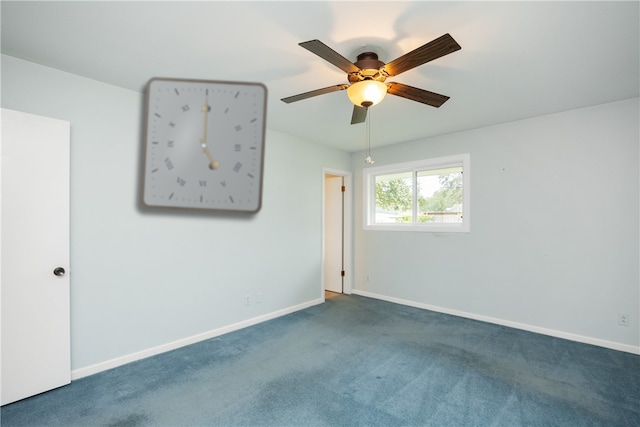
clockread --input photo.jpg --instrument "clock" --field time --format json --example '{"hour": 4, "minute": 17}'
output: {"hour": 5, "minute": 0}
